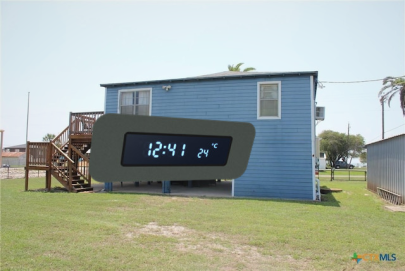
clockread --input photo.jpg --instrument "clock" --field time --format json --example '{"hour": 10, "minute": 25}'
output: {"hour": 12, "minute": 41}
